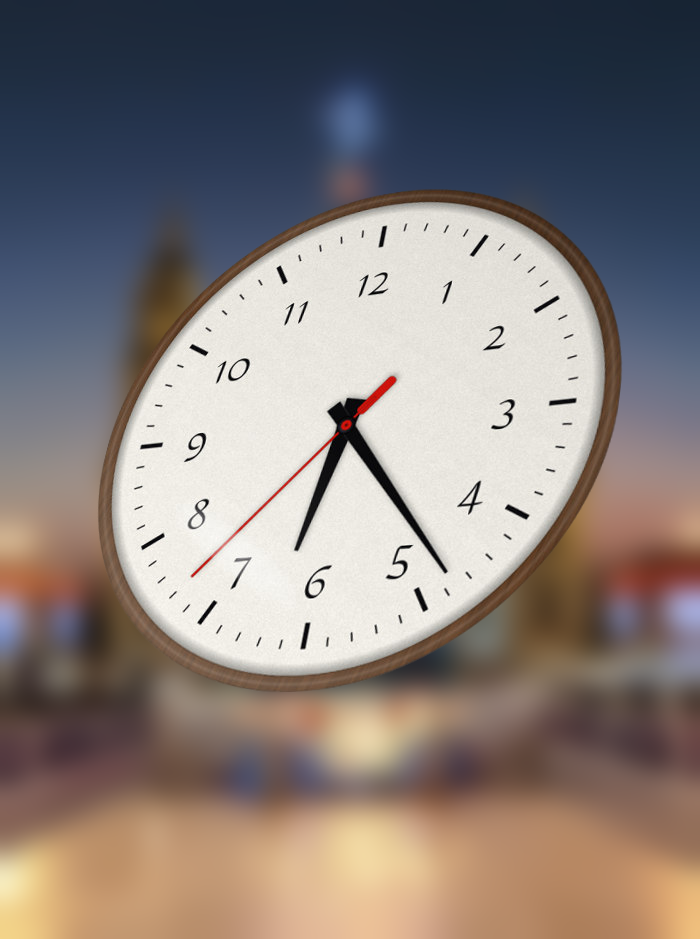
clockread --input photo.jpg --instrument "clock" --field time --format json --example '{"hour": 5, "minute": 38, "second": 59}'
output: {"hour": 6, "minute": 23, "second": 37}
